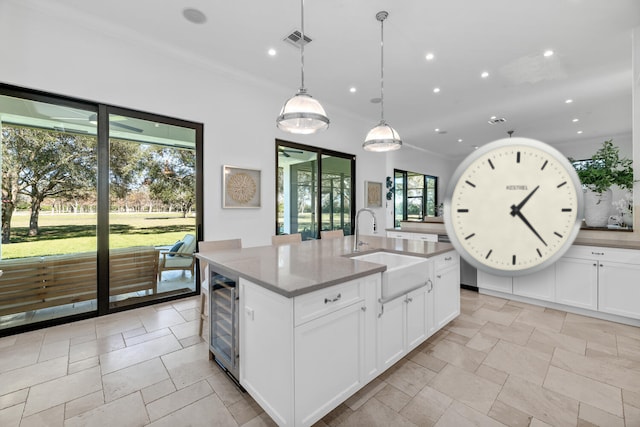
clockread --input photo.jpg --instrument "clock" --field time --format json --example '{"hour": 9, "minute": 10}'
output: {"hour": 1, "minute": 23}
